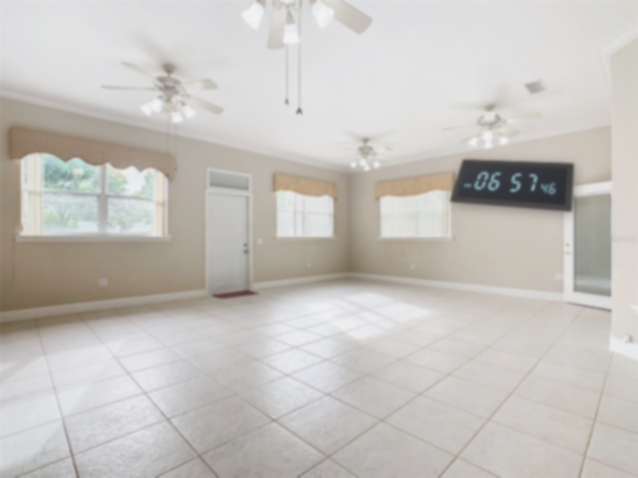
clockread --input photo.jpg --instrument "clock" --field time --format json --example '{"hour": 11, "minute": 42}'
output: {"hour": 6, "minute": 57}
